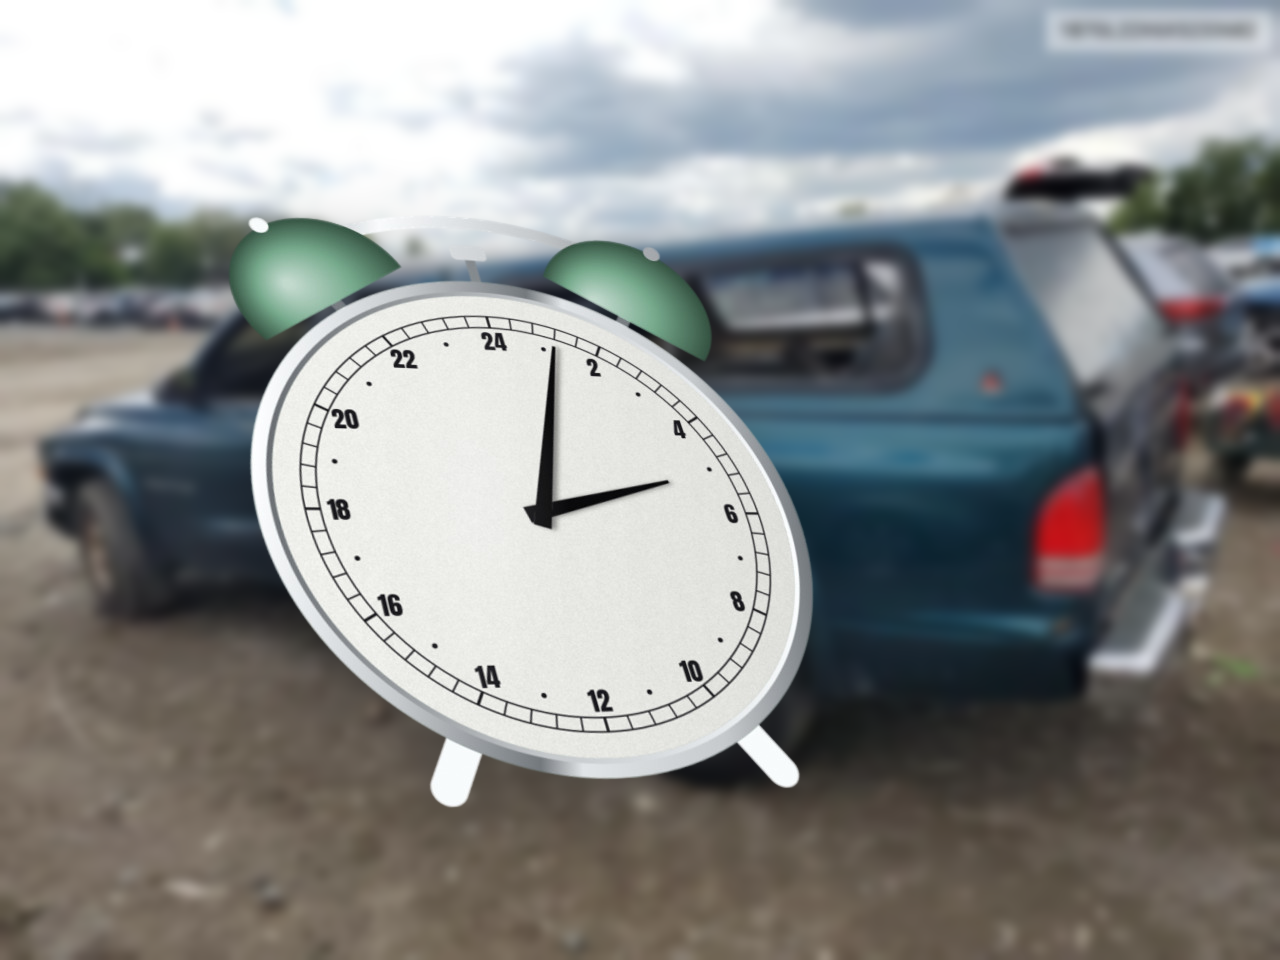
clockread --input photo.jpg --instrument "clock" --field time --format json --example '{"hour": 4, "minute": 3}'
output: {"hour": 5, "minute": 3}
